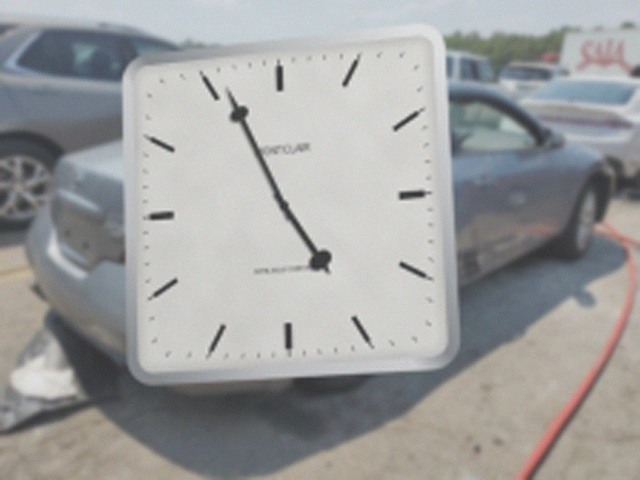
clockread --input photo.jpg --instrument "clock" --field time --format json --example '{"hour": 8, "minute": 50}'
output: {"hour": 4, "minute": 56}
